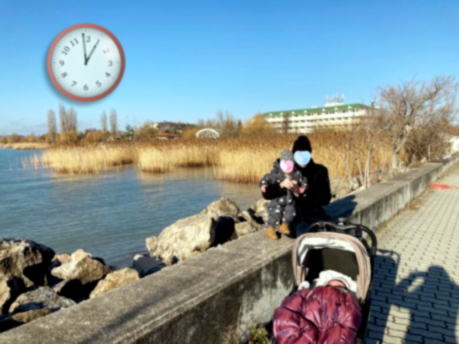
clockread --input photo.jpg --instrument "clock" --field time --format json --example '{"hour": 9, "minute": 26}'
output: {"hour": 12, "minute": 59}
